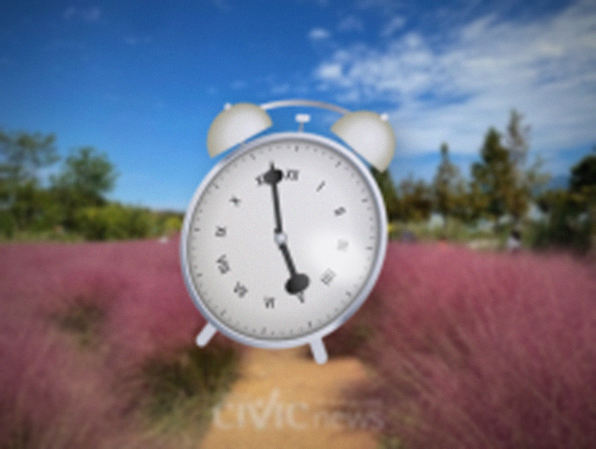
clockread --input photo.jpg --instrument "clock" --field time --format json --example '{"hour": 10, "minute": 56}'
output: {"hour": 4, "minute": 57}
